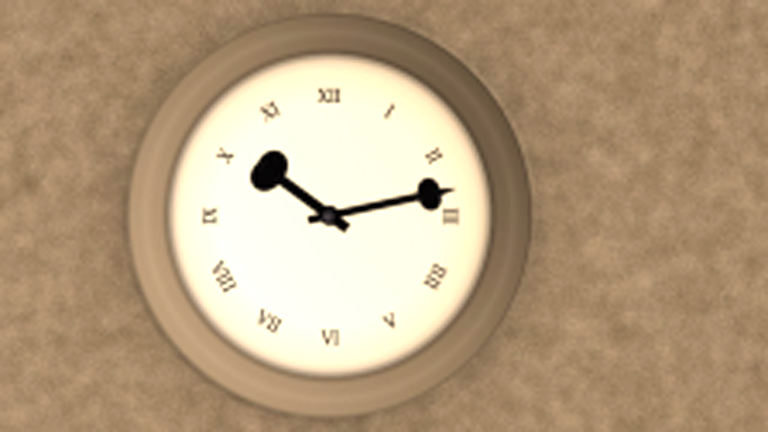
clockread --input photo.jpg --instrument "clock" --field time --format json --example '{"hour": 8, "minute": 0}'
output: {"hour": 10, "minute": 13}
